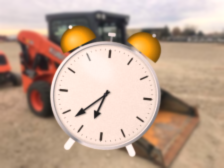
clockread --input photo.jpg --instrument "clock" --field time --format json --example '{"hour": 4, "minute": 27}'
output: {"hour": 6, "minute": 38}
